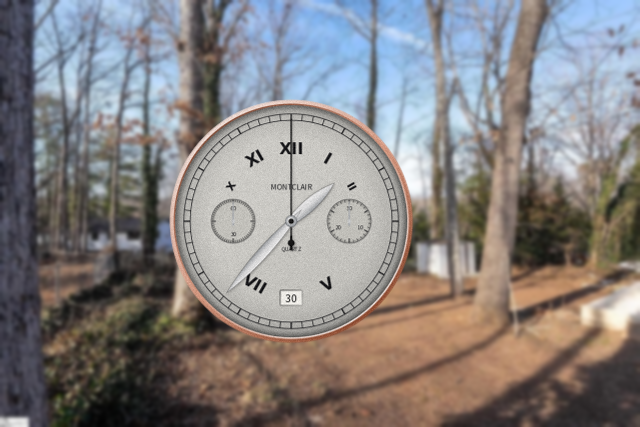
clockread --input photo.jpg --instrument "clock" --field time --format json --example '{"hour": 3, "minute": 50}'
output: {"hour": 1, "minute": 37}
